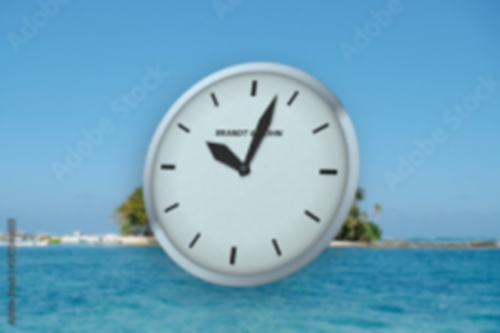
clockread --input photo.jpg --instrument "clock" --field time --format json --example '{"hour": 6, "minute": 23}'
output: {"hour": 10, "minute": 3}
